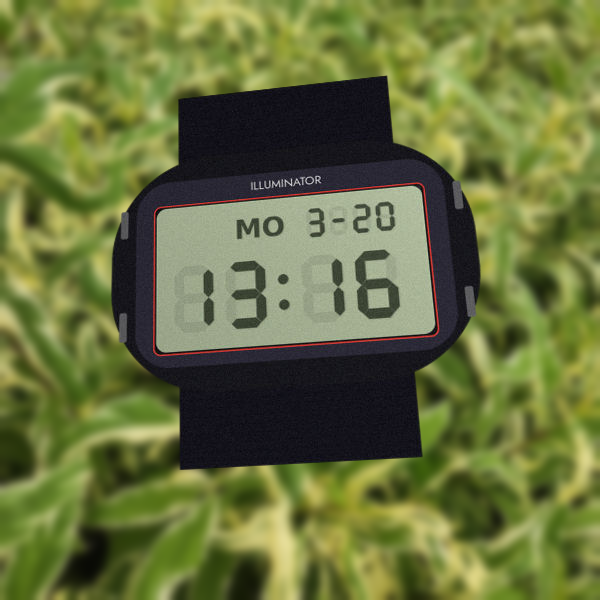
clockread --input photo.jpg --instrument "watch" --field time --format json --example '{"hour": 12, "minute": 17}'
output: {"hour": 13, "minute": 16}
